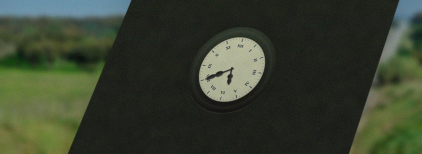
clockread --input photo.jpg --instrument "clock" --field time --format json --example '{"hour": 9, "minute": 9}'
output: {"hour": 5, "minute": 40}
